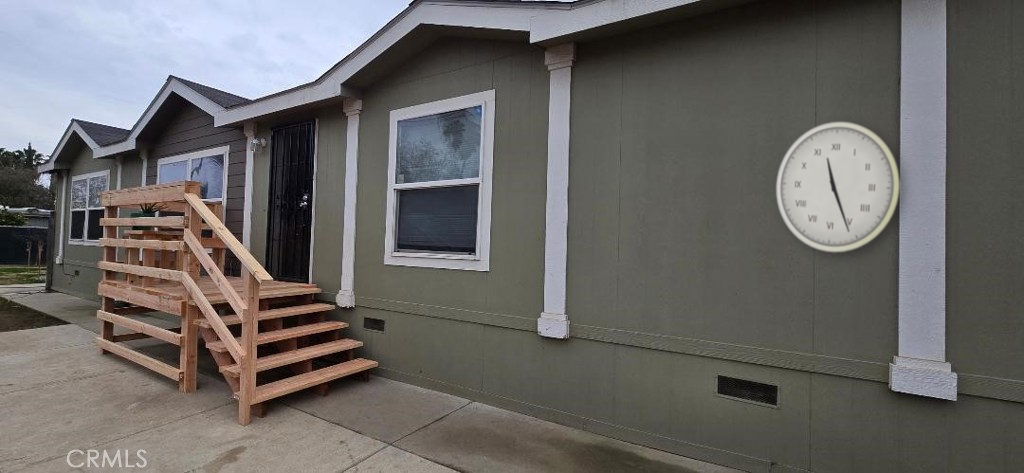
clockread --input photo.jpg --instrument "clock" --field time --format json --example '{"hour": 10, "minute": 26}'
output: {"hour": 11, "minute": 26}
